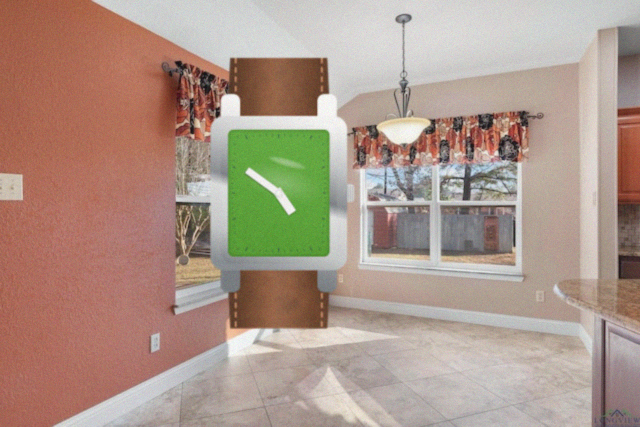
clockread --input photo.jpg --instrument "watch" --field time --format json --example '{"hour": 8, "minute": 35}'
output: {"hour": 4, "minute": 51}
